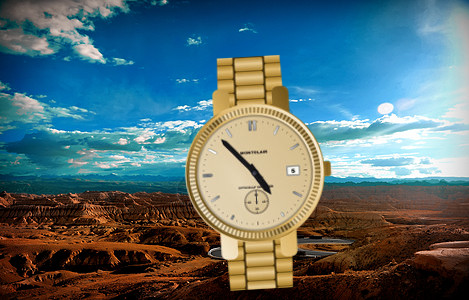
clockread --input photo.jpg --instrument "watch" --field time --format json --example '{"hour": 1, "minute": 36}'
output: {"hour": 4, "minute": 53}
